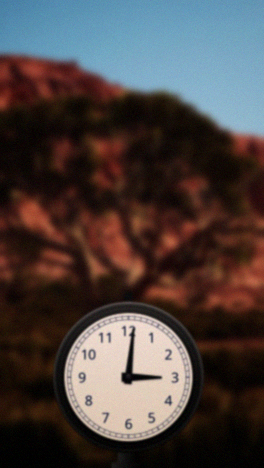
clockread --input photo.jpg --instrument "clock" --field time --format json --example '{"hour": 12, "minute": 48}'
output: {"hour": 3, "minute": 1}
